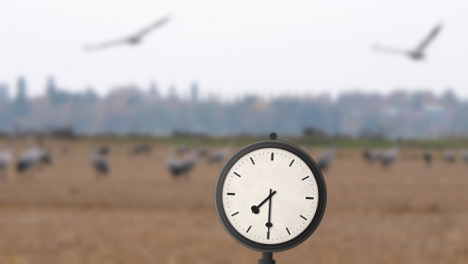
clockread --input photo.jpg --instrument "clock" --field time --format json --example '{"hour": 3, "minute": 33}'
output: {"hour": 7, "minute": 30}
